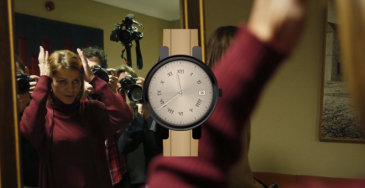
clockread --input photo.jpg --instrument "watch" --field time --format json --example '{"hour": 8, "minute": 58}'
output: {"hour": 11, "minute": 39}
